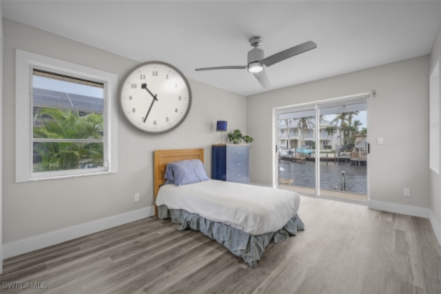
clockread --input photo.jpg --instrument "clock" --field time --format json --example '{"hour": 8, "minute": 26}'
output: {"hour": 10, "minute": 34}
